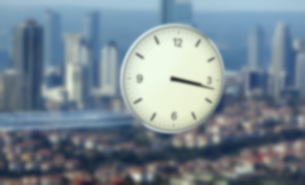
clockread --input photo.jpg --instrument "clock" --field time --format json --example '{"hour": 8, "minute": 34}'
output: {"hour": 3, "minute": 17}
